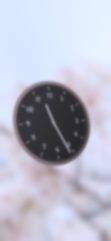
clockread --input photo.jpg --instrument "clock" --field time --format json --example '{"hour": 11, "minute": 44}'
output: {"hour": 11, "minute": 26}
